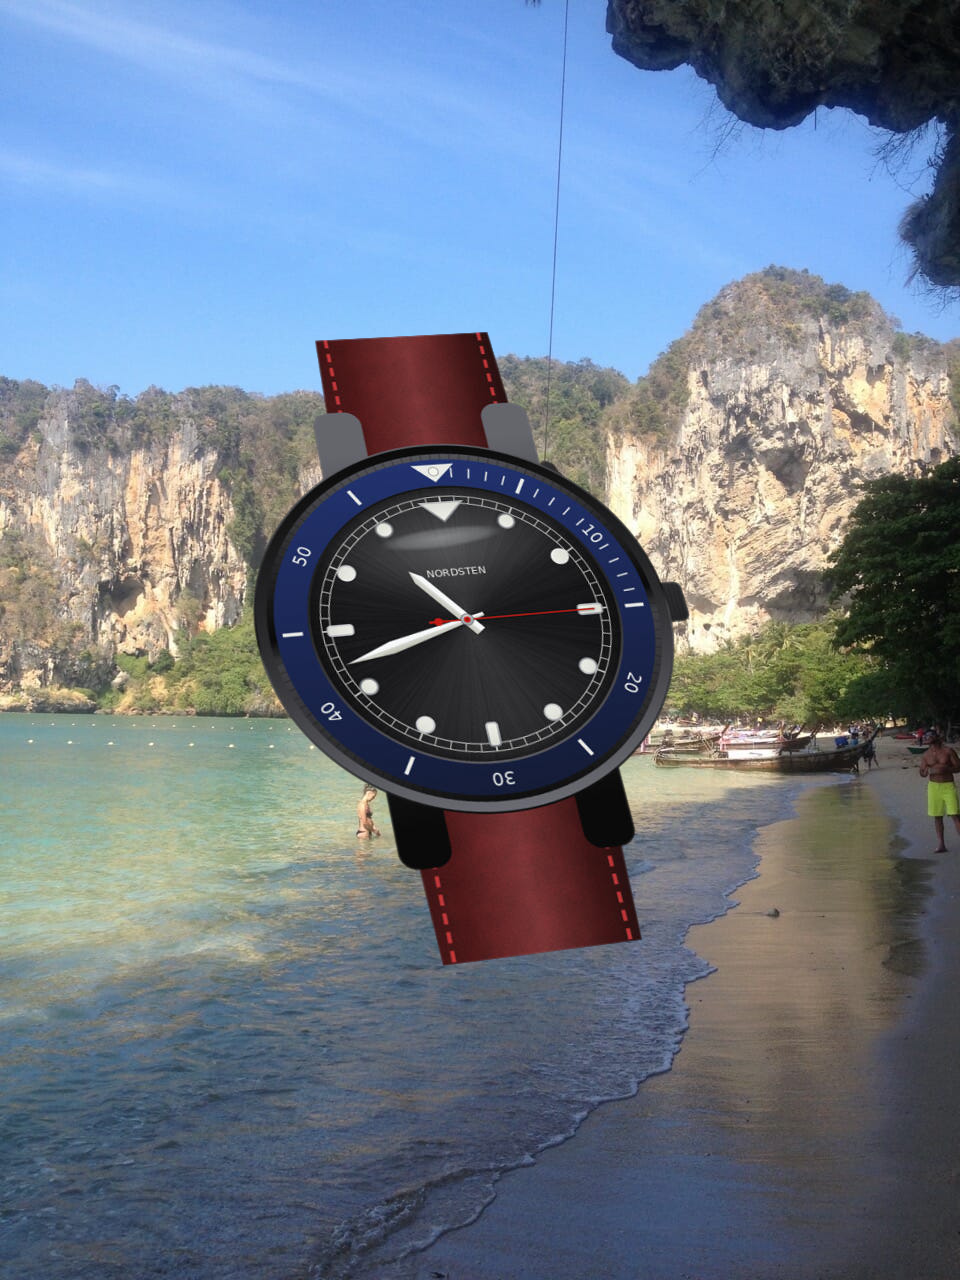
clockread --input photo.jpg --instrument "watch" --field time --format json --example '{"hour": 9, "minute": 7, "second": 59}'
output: {"hour": 10, "minute": 42, "second": 15}
